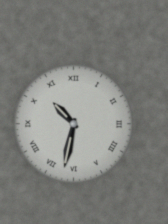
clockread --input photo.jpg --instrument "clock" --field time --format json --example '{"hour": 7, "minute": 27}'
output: {"hour": 10, "minute": 32}
